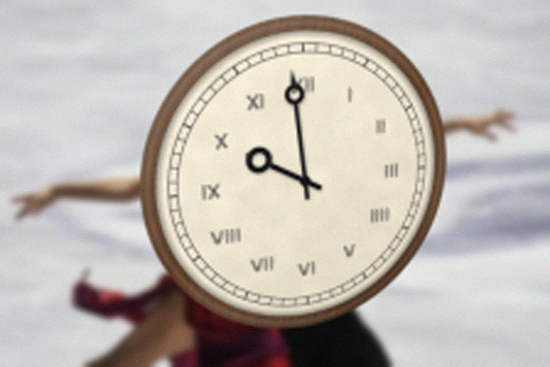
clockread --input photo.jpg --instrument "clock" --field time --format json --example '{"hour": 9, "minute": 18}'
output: {"hour": 9, "minute": 59}
